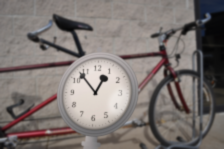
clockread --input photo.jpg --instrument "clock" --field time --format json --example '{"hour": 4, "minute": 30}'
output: {"hour": 12, "minute": 53}
